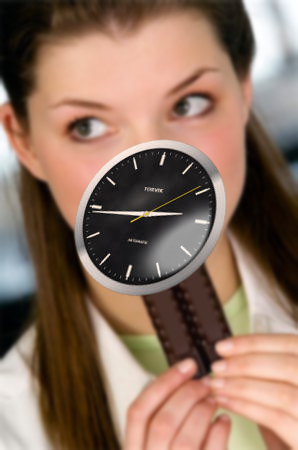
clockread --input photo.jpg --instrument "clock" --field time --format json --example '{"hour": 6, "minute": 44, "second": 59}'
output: {"hour": 2, "minute": 44, "second": 9}
